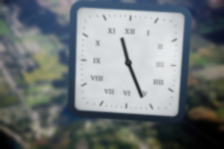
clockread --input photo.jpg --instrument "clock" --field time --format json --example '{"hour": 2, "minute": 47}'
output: {"hour": 11, "minute": 26}
